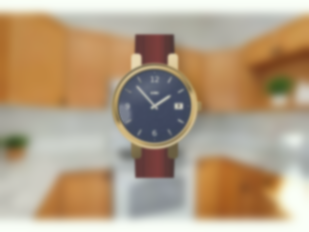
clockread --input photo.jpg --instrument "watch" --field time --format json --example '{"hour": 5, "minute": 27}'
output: {"hour": 1, "minute": 53}
